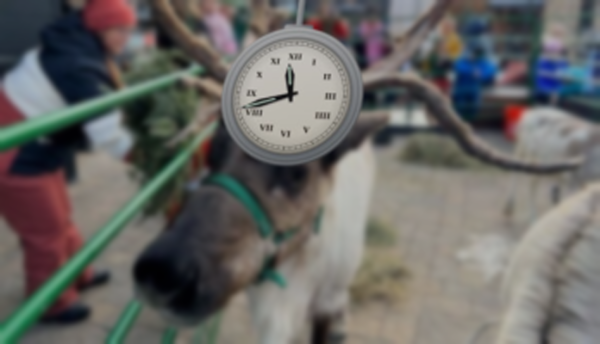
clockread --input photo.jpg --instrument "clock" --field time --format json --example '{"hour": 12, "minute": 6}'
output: {"hour": 11, "minute": 42}
